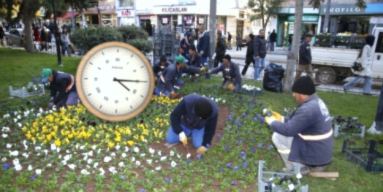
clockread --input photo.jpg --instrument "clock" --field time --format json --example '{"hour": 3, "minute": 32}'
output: {"hour": 4, "minute": 15}
